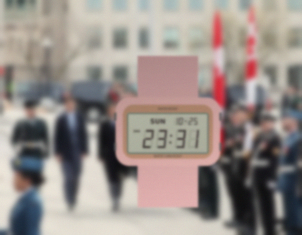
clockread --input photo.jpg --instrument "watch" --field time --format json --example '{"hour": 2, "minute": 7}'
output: {"hour": 23, "minute": 31}
